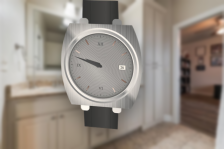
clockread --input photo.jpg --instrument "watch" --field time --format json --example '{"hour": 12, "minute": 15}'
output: {"hour": 9, "minute": 48}
